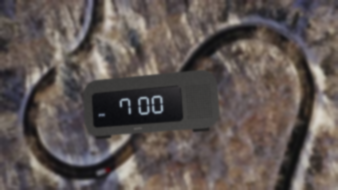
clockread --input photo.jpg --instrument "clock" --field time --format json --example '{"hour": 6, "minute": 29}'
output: {"hour": 7, "minute": 0}
